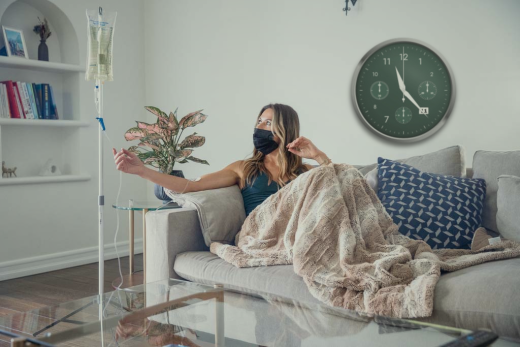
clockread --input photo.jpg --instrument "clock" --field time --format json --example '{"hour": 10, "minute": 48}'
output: {"hour": 11, "minute": 23}
